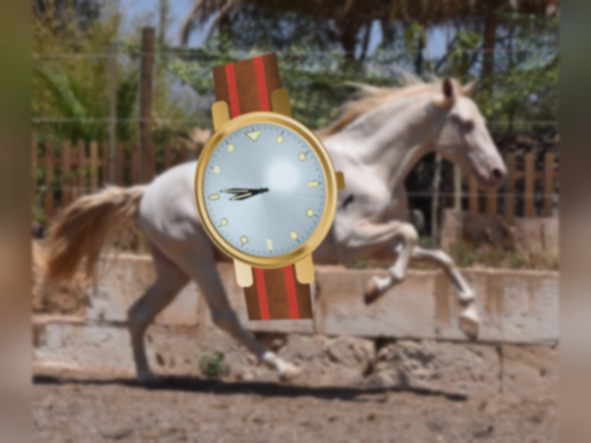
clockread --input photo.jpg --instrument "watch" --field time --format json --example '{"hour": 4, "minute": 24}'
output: {"hour": 8, "minute": 46}
